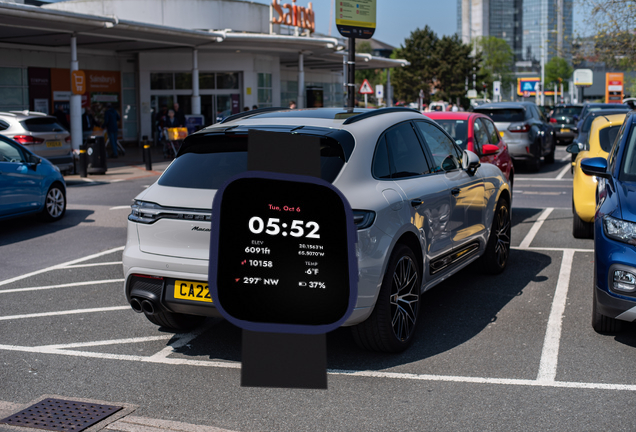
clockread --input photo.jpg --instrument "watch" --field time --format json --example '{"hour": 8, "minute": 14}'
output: {"hour": 5, "minute": 52}
